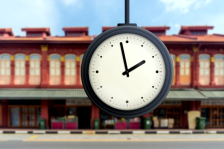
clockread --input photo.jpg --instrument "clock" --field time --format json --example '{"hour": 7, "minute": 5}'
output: {"hour": 1, "minute": 58}
